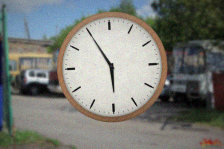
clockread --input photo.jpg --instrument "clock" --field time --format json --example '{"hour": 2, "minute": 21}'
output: {"hour": 5, "minute": 55}
